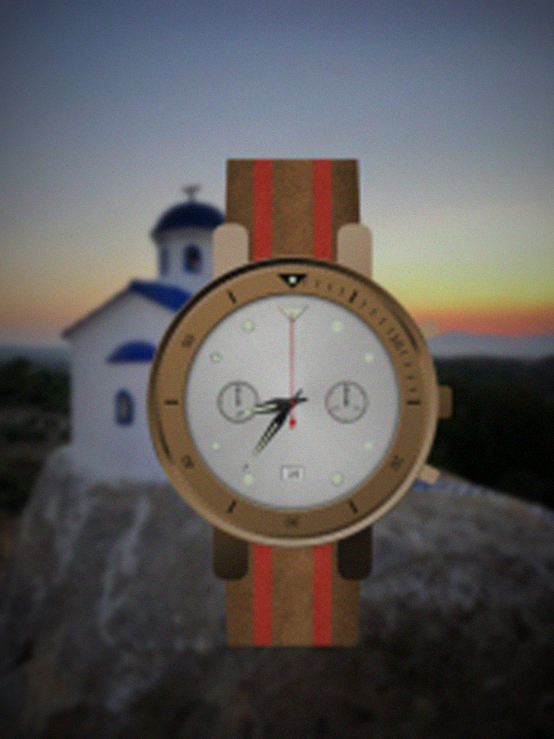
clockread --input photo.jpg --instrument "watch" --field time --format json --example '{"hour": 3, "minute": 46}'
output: {"hour": 8, "minute": 36}
